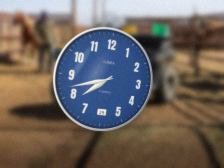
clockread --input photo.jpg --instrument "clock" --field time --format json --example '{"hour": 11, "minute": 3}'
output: {"hour": 7, "minute": 42}
